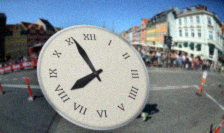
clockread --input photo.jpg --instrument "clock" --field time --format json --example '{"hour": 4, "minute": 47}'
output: {"hour": 7, "minute": 56}
